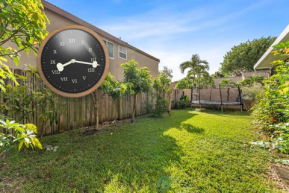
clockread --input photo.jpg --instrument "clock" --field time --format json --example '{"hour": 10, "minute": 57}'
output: {"hour": 8, "minute": 17}
